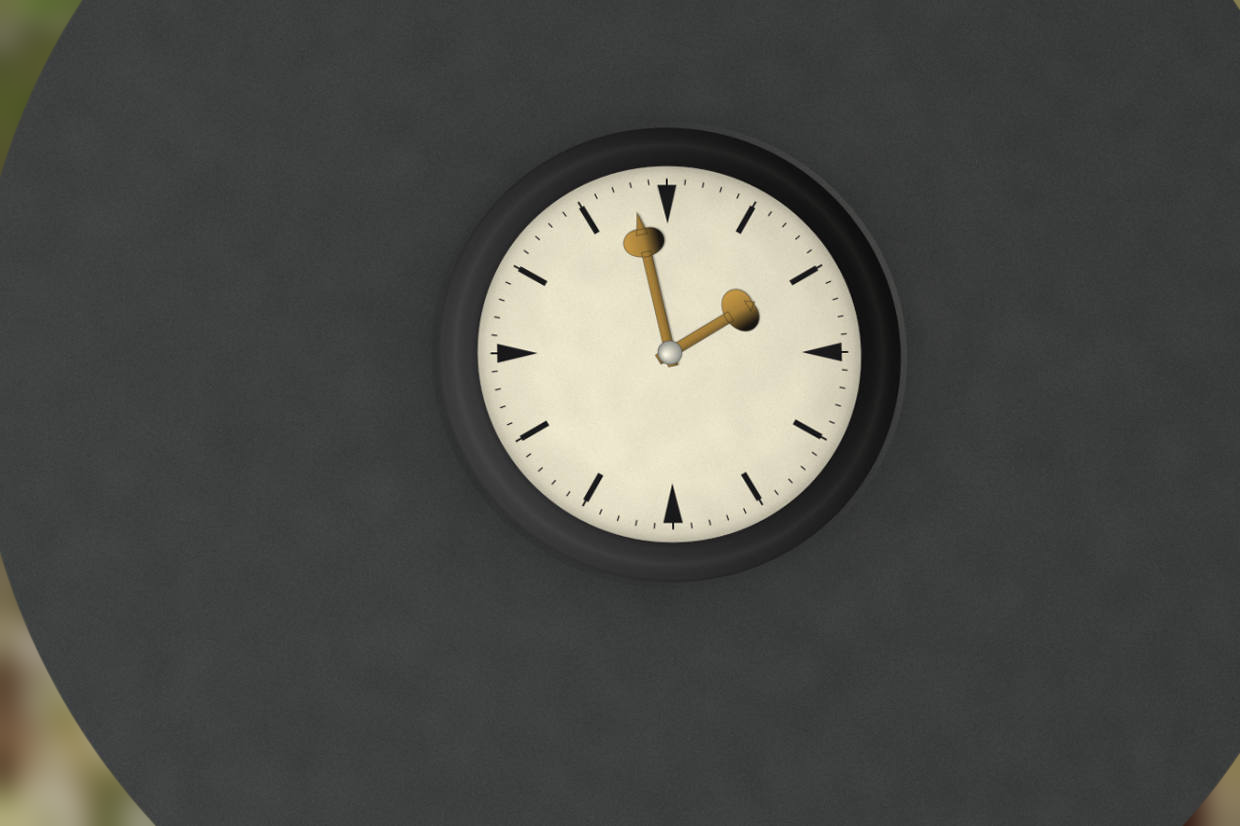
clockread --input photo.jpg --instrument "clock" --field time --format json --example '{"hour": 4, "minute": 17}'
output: {"hour": 1, "minute": 58}
